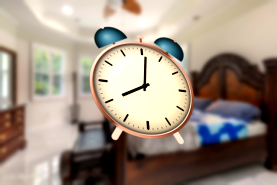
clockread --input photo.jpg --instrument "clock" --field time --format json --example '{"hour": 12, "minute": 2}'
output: {"hour": 8, "minute": 1}
